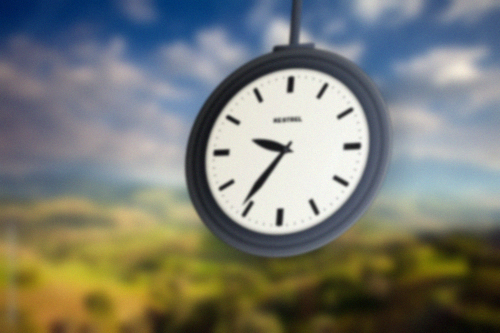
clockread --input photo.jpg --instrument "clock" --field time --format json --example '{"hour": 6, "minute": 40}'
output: {"hour": 9, "minute": 36}
